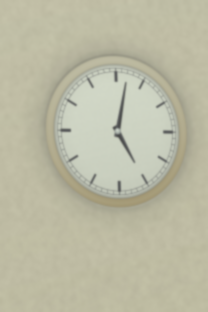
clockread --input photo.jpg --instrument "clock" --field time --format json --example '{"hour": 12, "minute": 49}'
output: {"hour": 5, "minute": 2}
